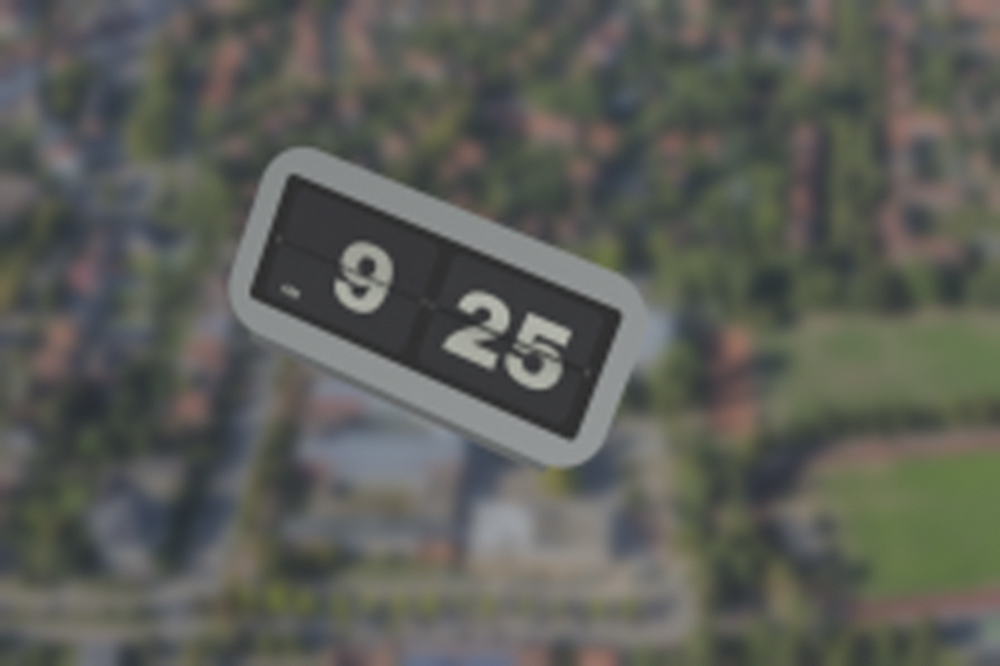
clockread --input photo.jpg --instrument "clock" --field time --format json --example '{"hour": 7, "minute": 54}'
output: {"hour": 9, "minute": 25}
